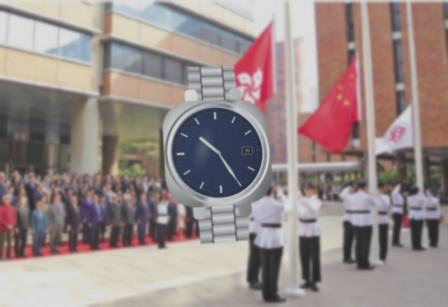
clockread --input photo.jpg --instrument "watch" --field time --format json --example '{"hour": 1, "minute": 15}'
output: {"hour": 10, "minute": 25}
